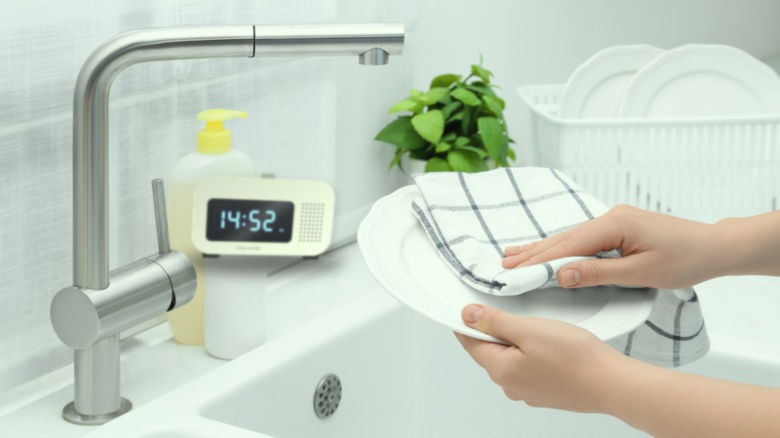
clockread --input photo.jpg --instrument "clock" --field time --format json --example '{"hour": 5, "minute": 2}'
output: {"hour": 14, "minute": 52}
